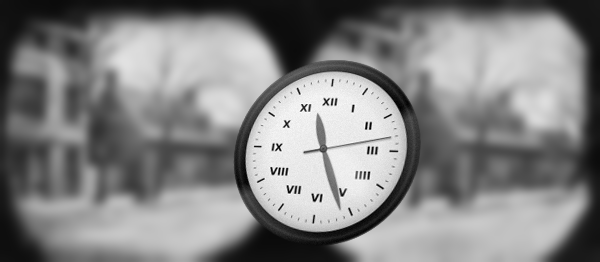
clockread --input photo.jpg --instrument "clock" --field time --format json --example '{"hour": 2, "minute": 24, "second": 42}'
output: {"hour": 11, "minute": 26, "second": 13}
